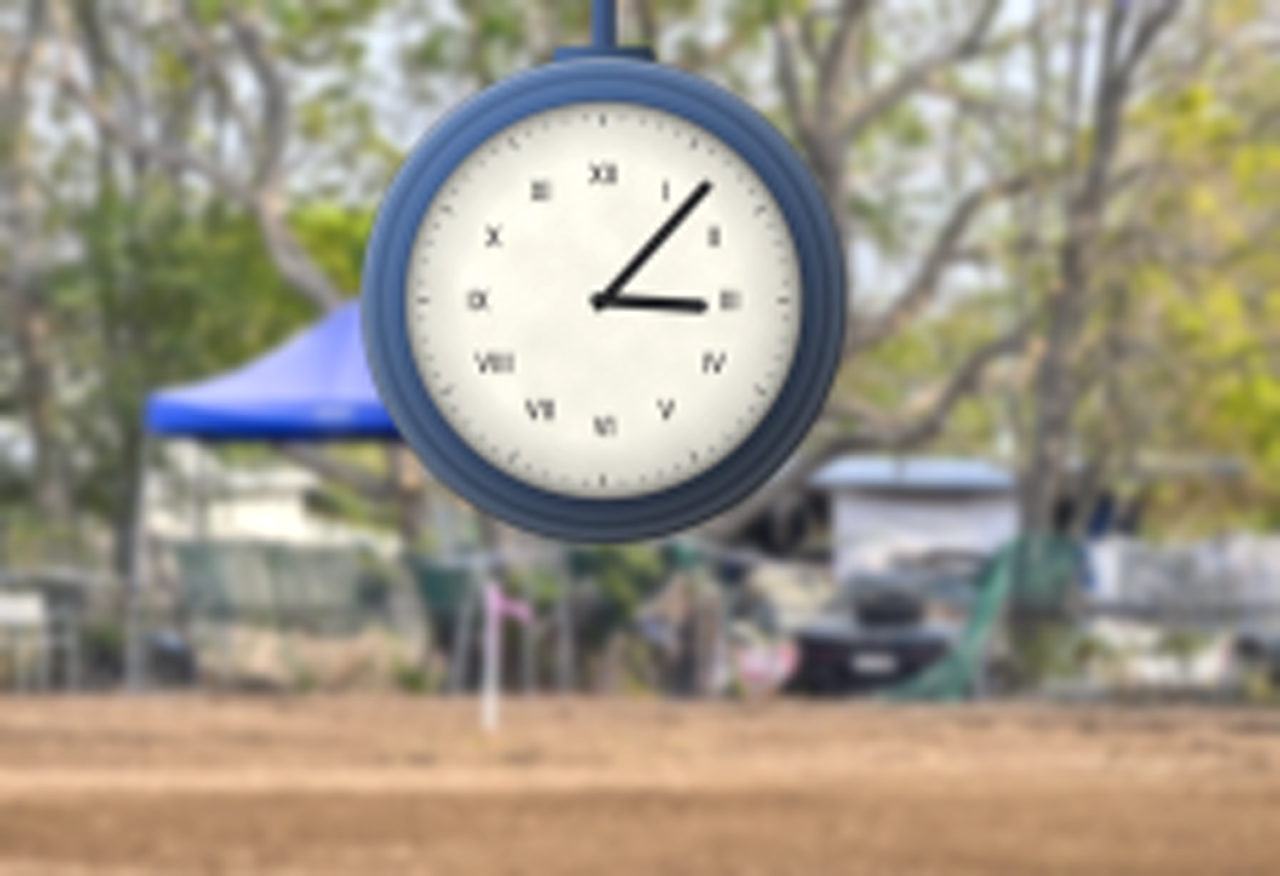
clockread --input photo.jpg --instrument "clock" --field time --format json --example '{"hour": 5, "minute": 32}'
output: {"hour": 3, "minute": 7}
